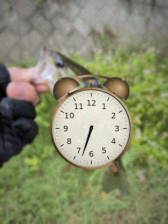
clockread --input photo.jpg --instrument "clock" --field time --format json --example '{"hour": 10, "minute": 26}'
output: {"hour": 6, "minute": 33}
